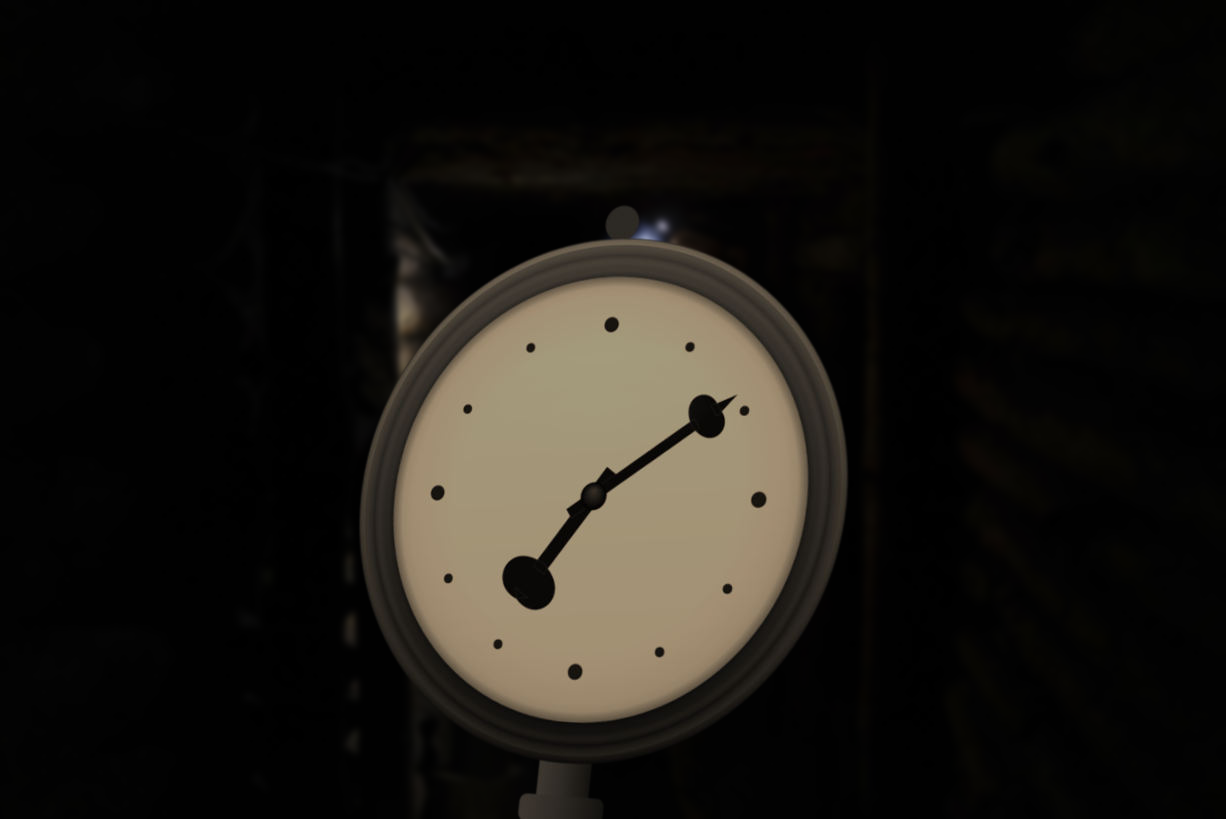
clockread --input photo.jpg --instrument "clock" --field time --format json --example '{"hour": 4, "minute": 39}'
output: {"hour": 7, "minute": 9}
